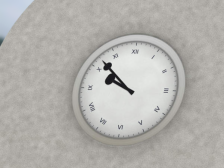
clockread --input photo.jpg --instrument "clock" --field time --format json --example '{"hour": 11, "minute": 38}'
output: {"hour": 9, "minute": 52}
